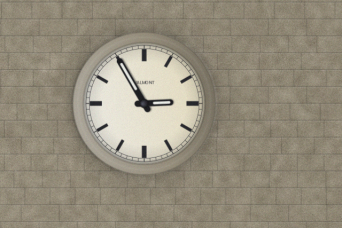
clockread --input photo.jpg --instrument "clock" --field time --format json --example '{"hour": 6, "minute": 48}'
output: {"hour": 2, "minute": 55}
